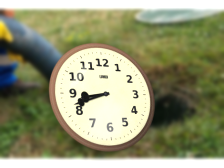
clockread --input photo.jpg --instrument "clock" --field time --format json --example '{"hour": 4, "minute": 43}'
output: {"hour": 8, "minute": 42}
